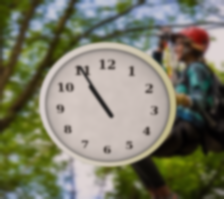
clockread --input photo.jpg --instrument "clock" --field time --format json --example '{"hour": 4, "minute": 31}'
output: {"hour": 10, "minute": 55}
